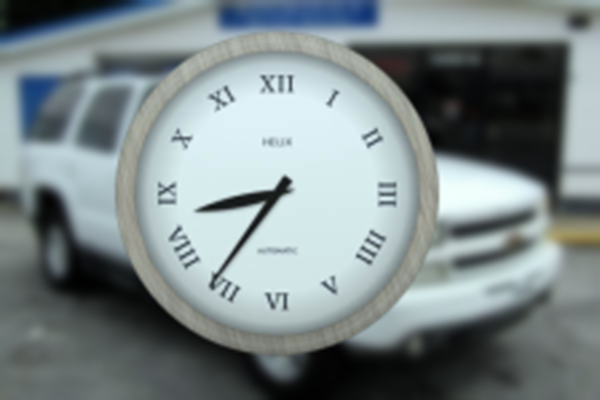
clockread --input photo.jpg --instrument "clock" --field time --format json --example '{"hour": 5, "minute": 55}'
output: {"hour": 8, "minute": 36}
